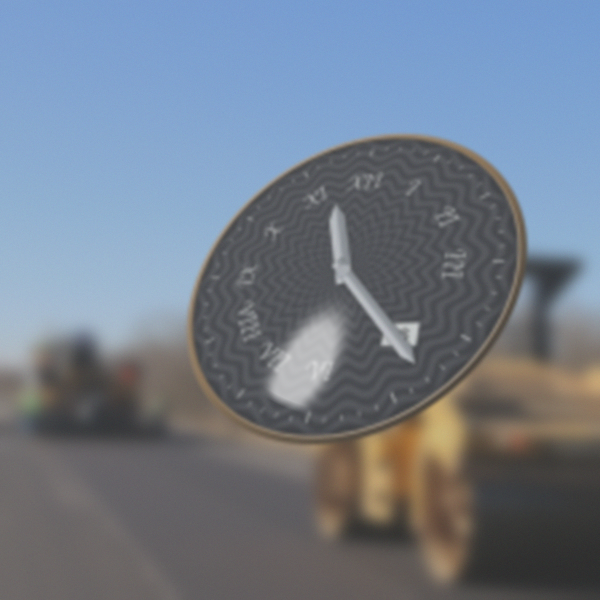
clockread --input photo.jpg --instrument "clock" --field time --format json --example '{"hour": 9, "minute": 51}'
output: {"hour": 11, "minute": 23}
